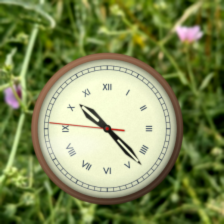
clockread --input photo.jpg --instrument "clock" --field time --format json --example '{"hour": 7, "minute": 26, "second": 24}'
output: {"hour": 10, "minute": 22, "second": 46}
